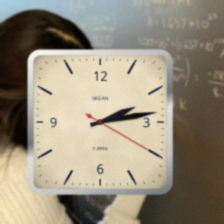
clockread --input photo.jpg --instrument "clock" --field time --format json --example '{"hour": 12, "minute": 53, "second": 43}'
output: {"hour": 2, "minute": 13, "second": 20}
